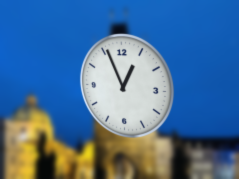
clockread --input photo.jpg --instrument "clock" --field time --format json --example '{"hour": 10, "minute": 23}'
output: {"hour": 12, "minute": 56}
